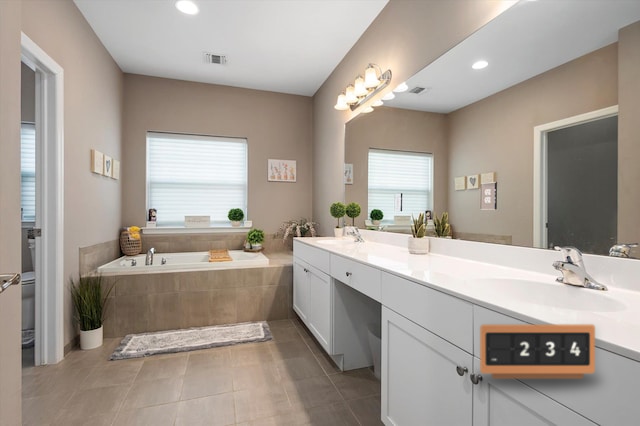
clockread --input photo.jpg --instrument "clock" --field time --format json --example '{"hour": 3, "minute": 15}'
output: {"hour": 2, "minute": 34}
